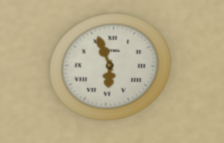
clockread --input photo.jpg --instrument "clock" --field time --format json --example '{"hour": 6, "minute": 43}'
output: {"hour": 5, "minute": 56}
